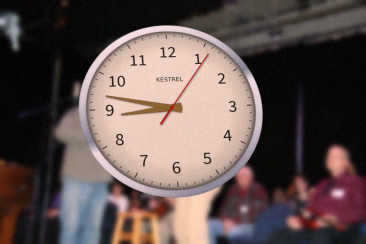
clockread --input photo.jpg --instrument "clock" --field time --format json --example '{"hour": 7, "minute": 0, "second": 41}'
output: {"hour": 8, "minute": 47, "second": 6}
